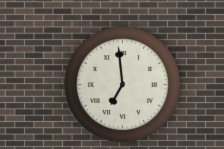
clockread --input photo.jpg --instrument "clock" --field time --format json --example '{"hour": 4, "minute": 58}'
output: {"hour": 6, "minute": 59}
